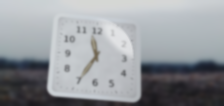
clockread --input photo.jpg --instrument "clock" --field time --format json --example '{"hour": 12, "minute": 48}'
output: {"hour": 11, "minute": 35}
